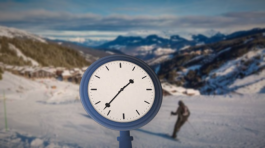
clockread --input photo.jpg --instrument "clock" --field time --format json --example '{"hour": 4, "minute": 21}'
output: {"hour": 1, "minute": 37}
